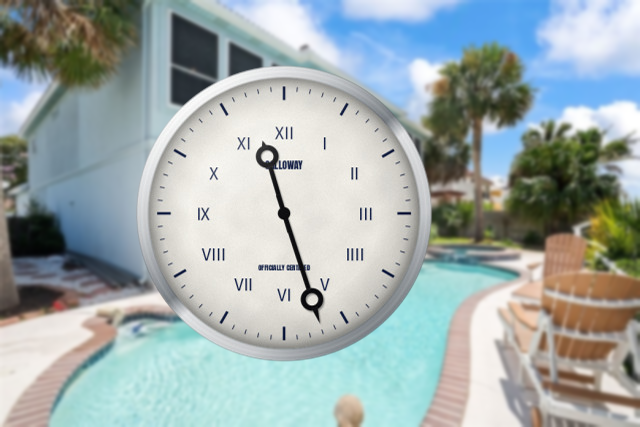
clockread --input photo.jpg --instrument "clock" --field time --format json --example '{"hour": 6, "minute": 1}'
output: {"hour": 11, "minute": 27}
